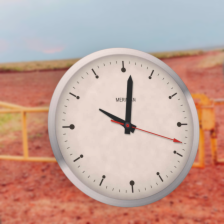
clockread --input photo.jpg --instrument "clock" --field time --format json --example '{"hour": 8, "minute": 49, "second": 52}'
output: {"hour": 10, "minute": 1, "second": 18}
